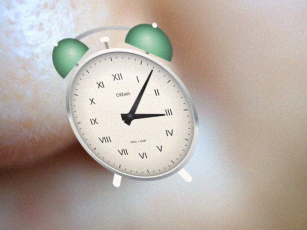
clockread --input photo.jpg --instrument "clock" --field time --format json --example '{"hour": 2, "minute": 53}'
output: {"hour": 3, "minute": 7}
